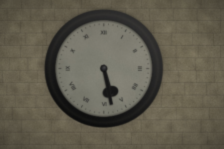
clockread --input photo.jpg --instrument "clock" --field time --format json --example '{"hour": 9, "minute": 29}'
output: {"hour": 5, "minute": 28}
